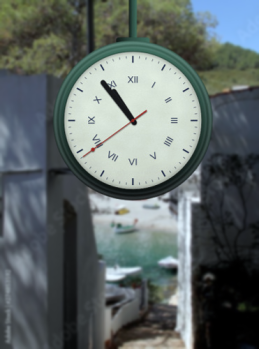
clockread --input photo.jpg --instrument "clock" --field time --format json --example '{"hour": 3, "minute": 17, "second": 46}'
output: {"hour": 10, "minute": 53, "second": 39}
